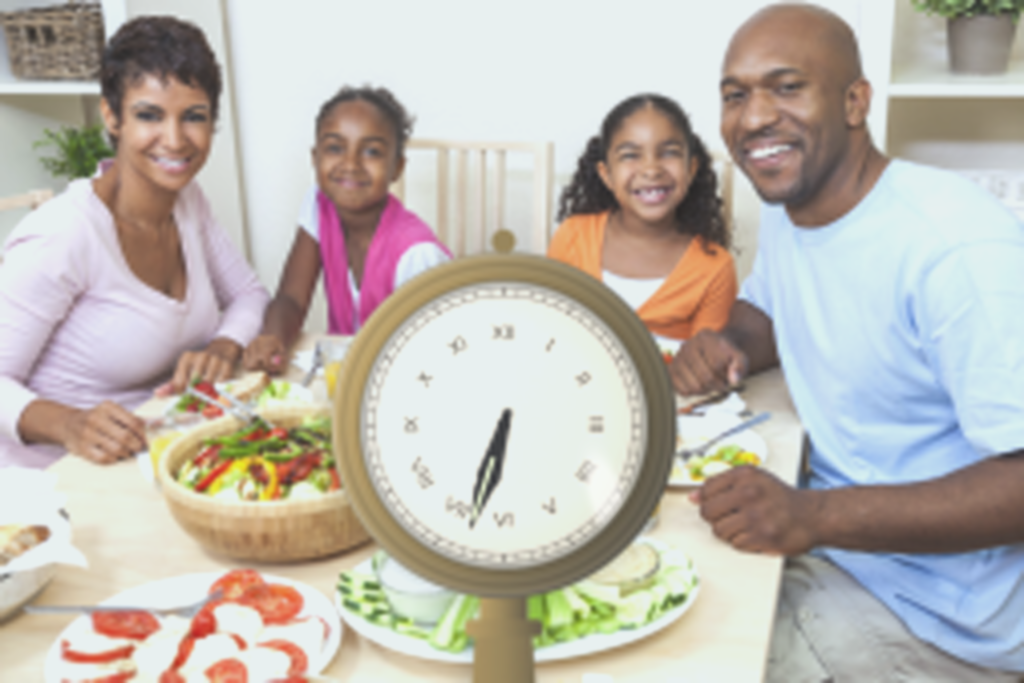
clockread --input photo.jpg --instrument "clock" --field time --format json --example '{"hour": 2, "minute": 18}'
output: {"hour": 6, "minute": 33}
